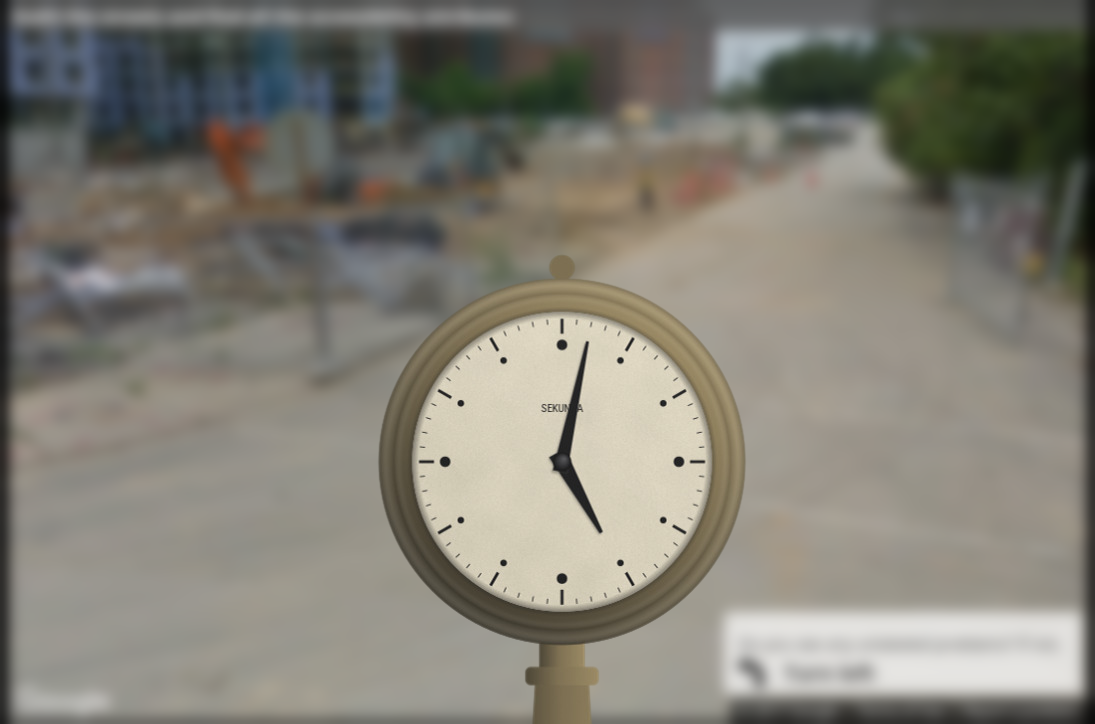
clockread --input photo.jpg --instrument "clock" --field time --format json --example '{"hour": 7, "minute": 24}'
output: {"hour": 5, "minute": 2}
